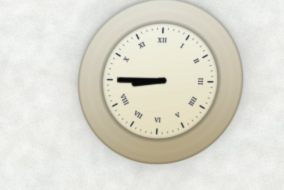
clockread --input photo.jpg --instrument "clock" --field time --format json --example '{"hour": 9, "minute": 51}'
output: {"hour": 8, "minute": 45}
